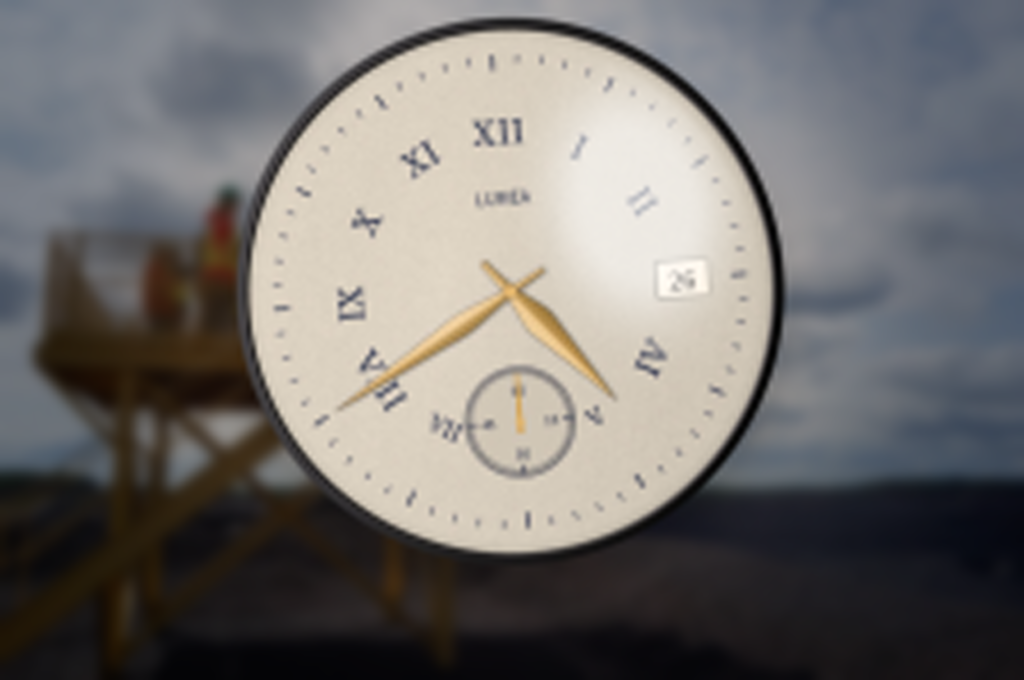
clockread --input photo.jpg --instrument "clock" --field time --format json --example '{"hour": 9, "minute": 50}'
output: {"hour": 4, "minute": 40}
